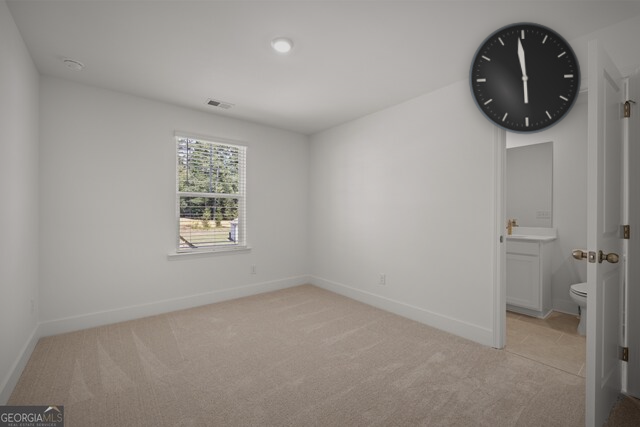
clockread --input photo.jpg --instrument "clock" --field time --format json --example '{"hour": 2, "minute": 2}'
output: {"hour": 5, "minute": 59}
